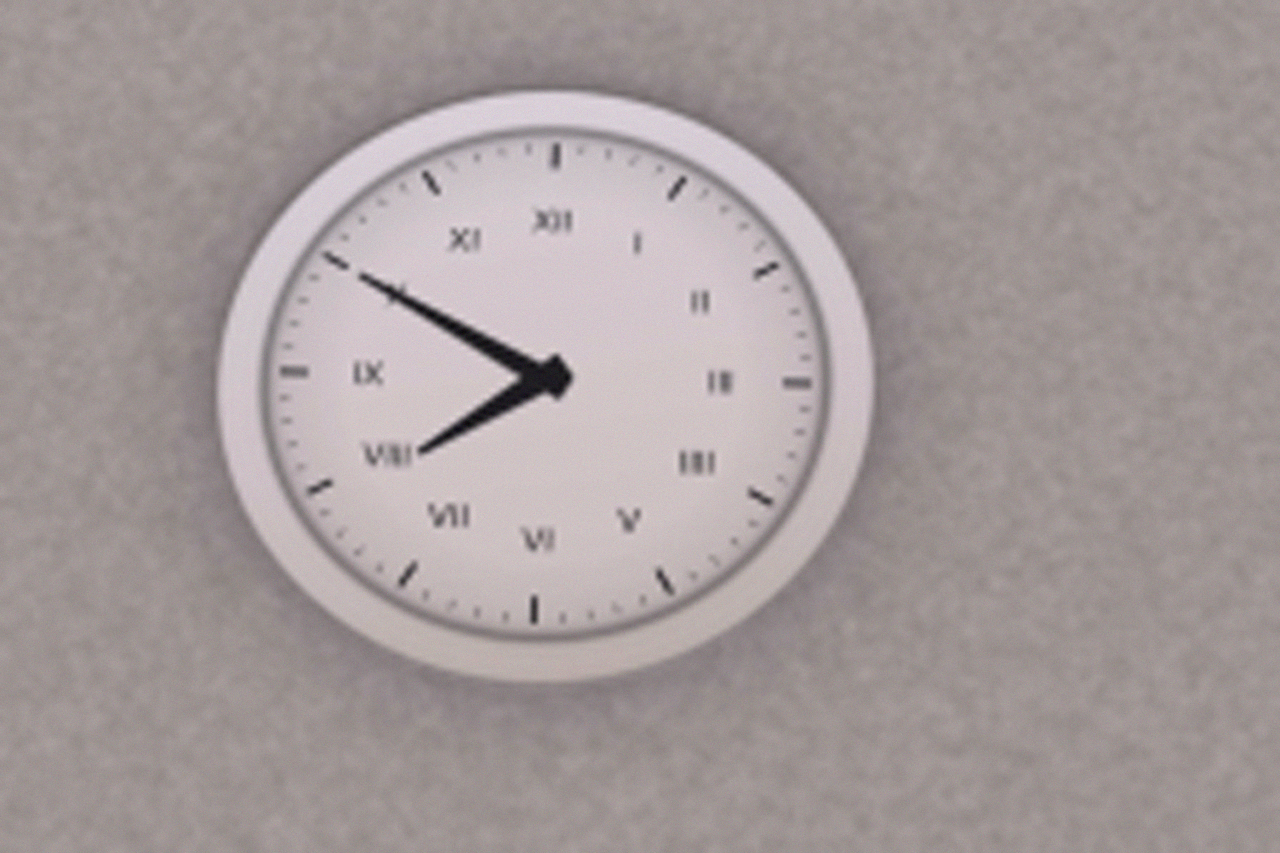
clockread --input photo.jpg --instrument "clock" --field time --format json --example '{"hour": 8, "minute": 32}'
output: {"hour": 7, "minute": 50}
